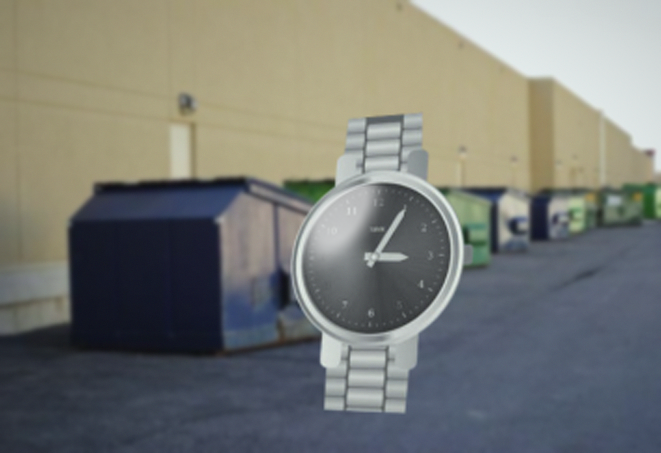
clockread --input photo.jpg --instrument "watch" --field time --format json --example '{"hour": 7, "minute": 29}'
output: {"hour": 3, "minute": 5}
